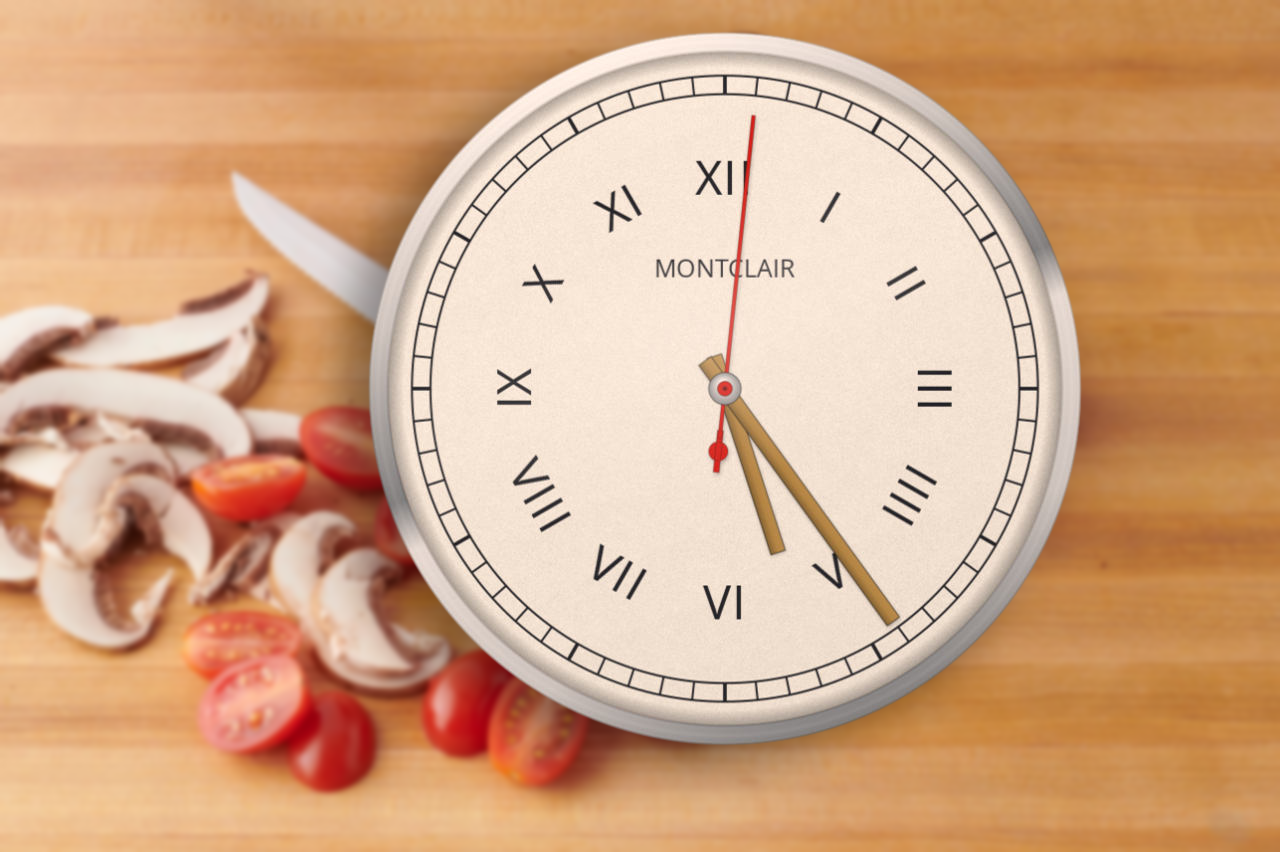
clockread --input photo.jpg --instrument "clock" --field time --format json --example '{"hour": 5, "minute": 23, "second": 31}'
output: {"hour": 5, "minute": 24, "second": 1}
